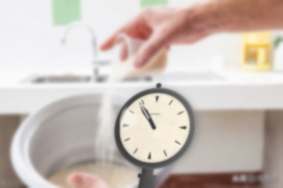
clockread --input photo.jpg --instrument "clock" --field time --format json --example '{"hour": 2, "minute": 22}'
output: {"hour": 10, "minute": 54}
